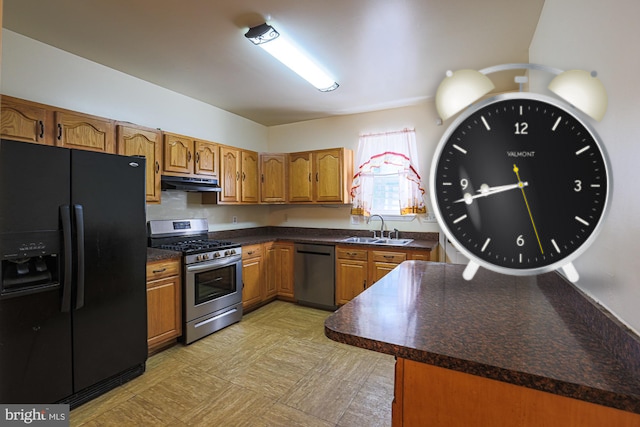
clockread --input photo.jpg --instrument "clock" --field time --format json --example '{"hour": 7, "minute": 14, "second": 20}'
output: {"hour": 8, "minute": 42, "second": 27}
